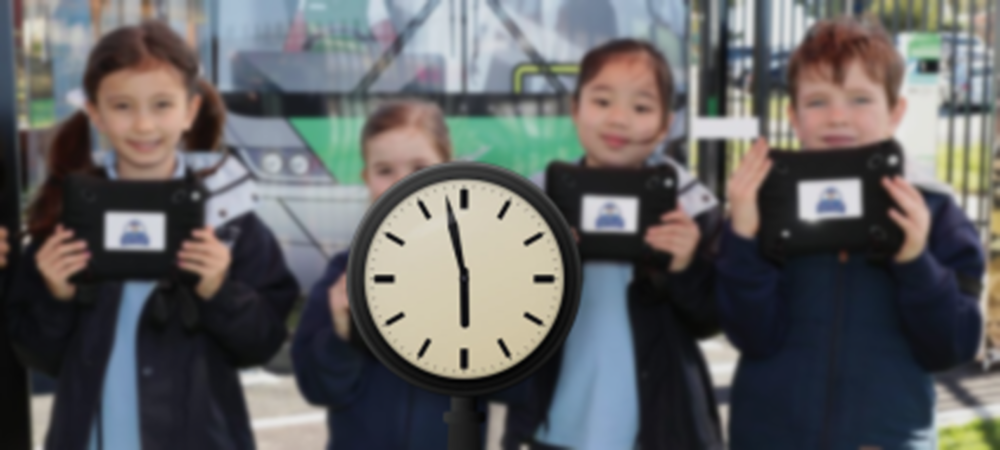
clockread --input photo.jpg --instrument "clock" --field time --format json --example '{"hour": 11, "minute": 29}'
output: {"hour": 5, "minute": 58}
